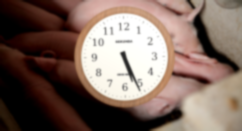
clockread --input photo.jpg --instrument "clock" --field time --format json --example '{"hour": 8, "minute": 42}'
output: {"hour": 5, "minute": 26}
